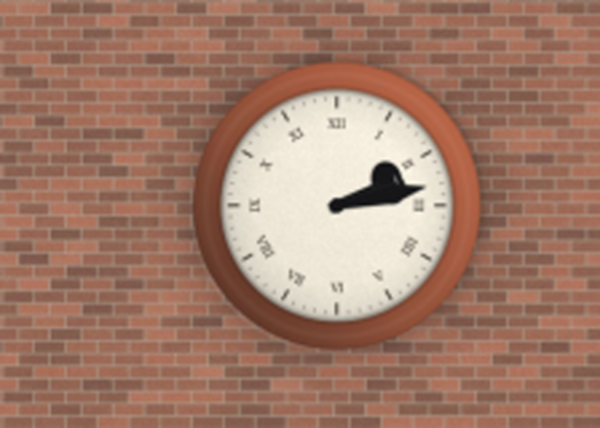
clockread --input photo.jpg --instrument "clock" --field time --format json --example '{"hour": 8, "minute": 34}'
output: {"hour": 2, "minute": 13}
